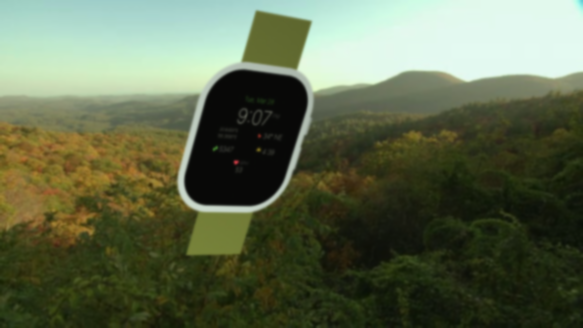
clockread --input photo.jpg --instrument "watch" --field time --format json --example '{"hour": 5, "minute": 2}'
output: {"hour": 9, "minute": 7}
